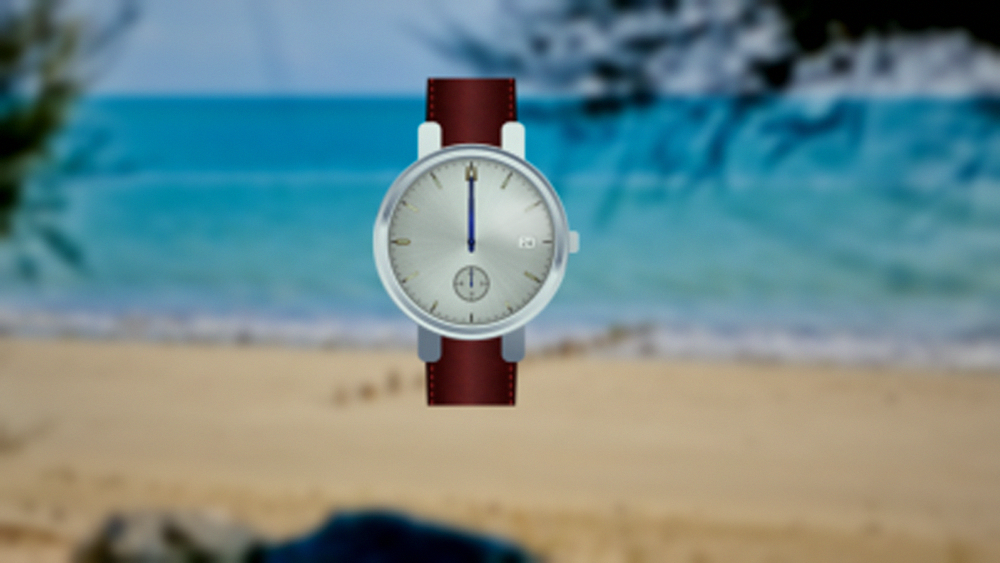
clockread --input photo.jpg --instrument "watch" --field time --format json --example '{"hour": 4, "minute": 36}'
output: {"hour": 12, "minute": 0}
